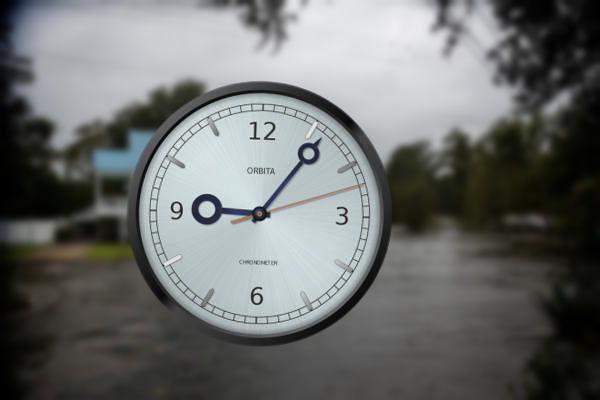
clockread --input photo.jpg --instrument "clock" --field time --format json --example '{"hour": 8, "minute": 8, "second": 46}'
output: {"hour": 9, "minute": 6, "second": 12}
